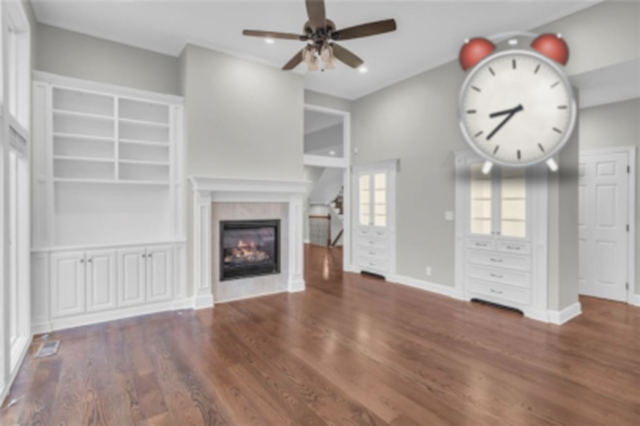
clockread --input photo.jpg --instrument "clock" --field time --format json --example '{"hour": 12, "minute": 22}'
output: {"hour": 8, "minute": 38}
